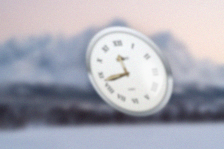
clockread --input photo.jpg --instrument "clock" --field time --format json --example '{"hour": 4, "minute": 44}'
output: {"hour": 11, "minute": 43}
